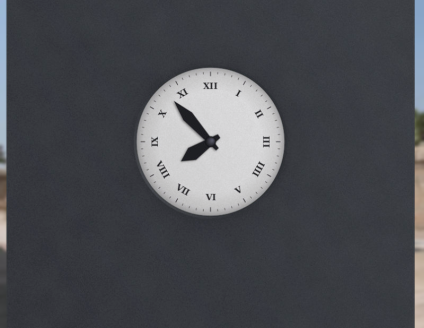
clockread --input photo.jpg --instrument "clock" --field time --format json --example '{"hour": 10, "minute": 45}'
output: {"hour": 7, "minute": 53}
